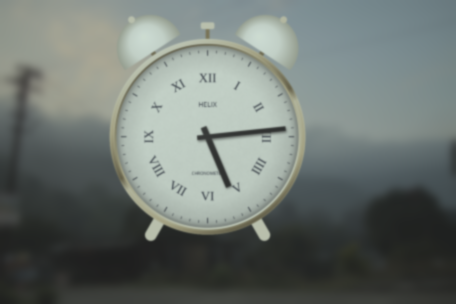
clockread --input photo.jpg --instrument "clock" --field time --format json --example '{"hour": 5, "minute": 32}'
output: {"hour": 5, "minute": 14}
